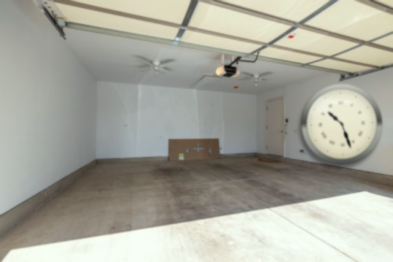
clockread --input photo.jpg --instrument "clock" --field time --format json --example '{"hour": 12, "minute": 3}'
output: {"hour": 10, "minute": 27}
